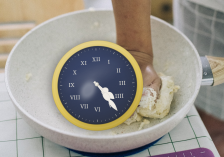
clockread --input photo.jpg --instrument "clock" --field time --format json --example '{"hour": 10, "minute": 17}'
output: {"hour": 4, "minute": 24}
